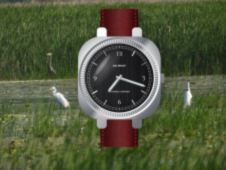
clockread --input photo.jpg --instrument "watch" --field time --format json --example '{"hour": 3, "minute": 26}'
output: {"hour": 7, "minute": 18}
